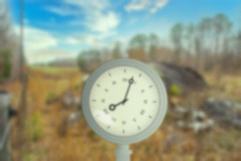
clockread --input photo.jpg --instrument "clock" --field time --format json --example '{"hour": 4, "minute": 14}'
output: {"hour": 8, "minute": 3}
